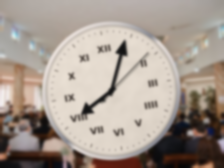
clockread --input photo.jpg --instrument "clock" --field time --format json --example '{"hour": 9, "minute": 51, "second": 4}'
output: {"hour": 8, "minute": 4, "second": 9}
